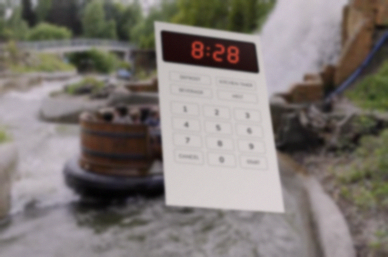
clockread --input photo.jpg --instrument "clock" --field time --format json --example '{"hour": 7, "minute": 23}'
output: {"hour": 8, "minute": 28}
